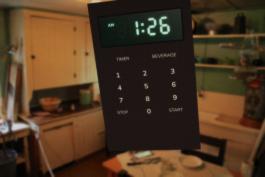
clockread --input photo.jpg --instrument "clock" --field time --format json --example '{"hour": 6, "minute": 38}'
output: {"hour": 1, "minute": 26}
